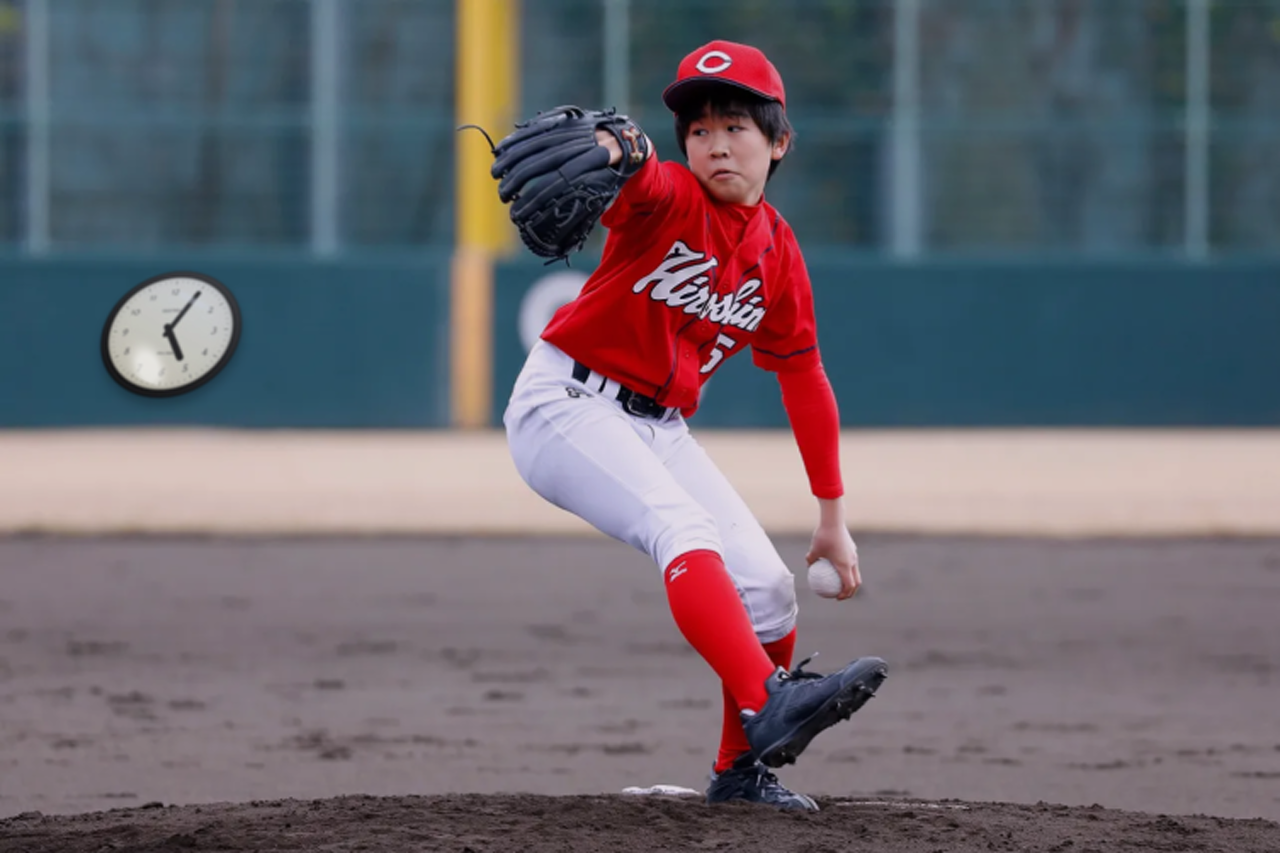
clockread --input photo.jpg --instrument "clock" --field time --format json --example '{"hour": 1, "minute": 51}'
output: {"hour": 5, "minute": 5}
